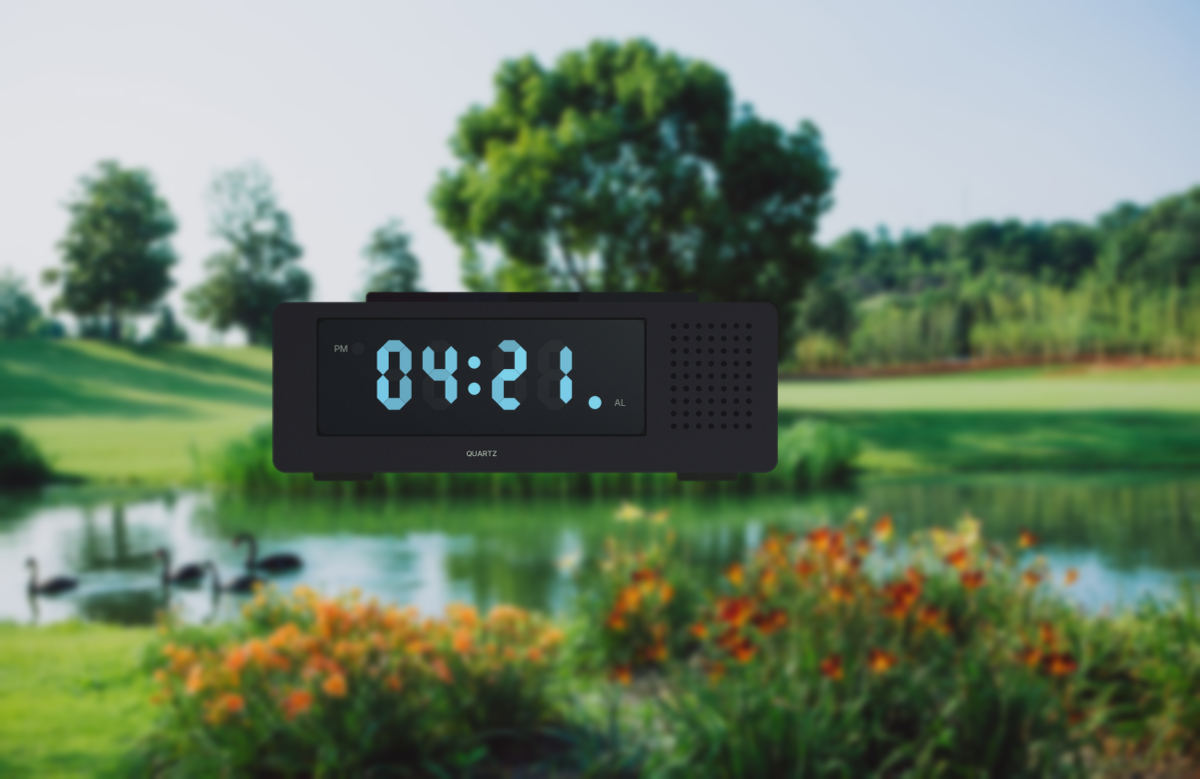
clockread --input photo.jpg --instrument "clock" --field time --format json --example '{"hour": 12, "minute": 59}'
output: {"hour": 4, "minute": 21}
